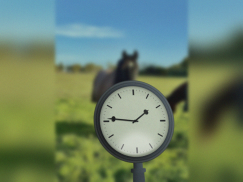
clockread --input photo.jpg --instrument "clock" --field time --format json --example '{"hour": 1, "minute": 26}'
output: {"hour": 1, "minute": 46}
